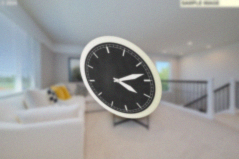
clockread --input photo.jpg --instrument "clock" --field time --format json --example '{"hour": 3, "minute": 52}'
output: {"hour": 4, "minute": 13}
